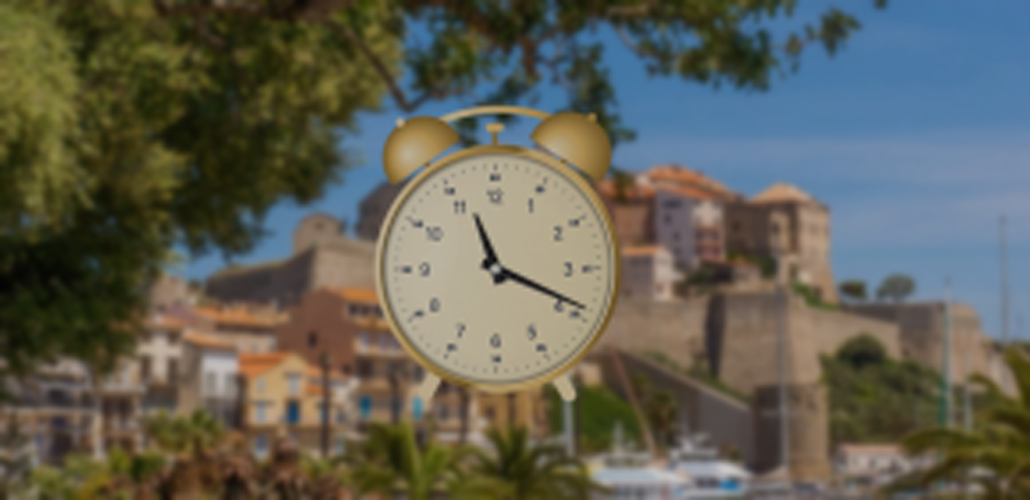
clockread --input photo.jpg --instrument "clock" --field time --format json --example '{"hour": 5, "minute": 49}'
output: {"hour": 11, "minute": 19}
